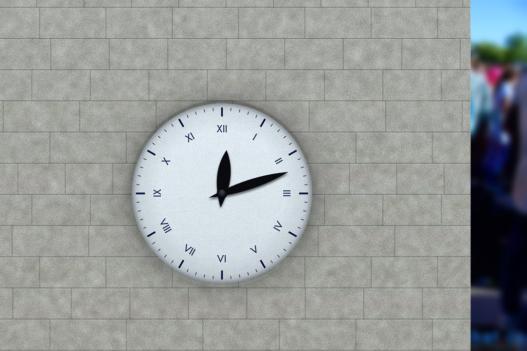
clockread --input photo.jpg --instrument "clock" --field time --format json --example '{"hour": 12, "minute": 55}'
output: {"hour": 12, "minute": 12}
